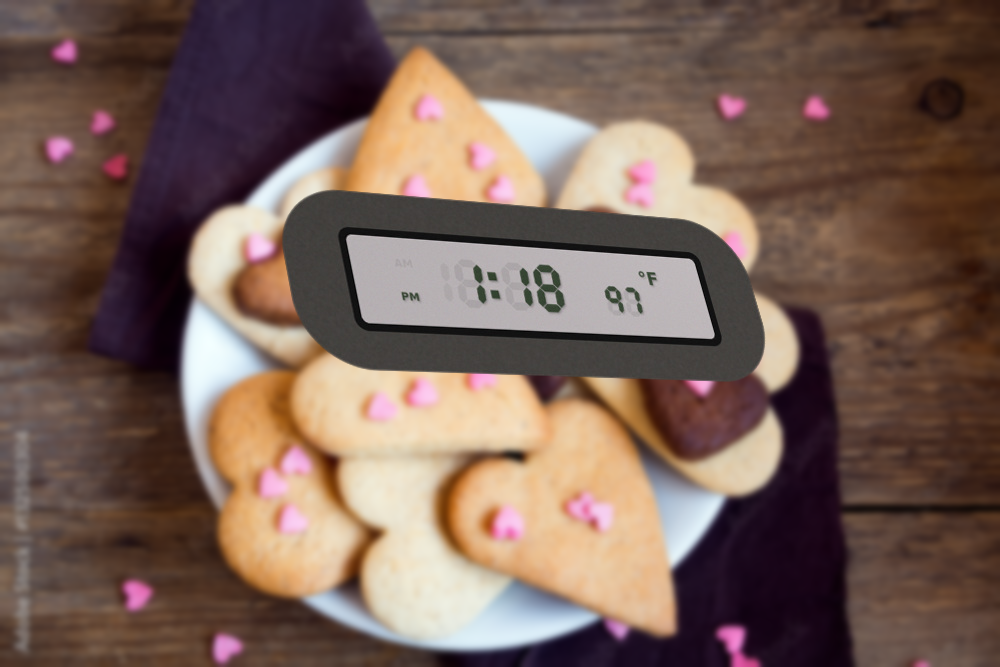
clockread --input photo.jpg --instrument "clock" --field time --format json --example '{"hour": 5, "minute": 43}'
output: {"hour": 1, "minute": 18}
